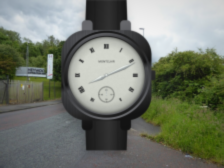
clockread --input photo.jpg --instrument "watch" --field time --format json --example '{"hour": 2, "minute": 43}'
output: {"hour": 8, "minute": 11}
